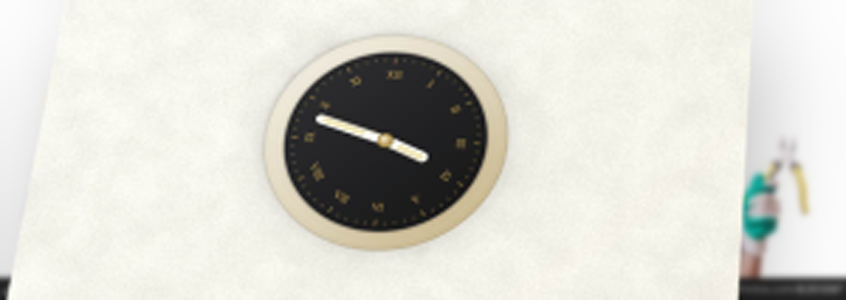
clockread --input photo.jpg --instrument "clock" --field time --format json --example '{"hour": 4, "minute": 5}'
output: {"hour": 3, "minute": 48}
